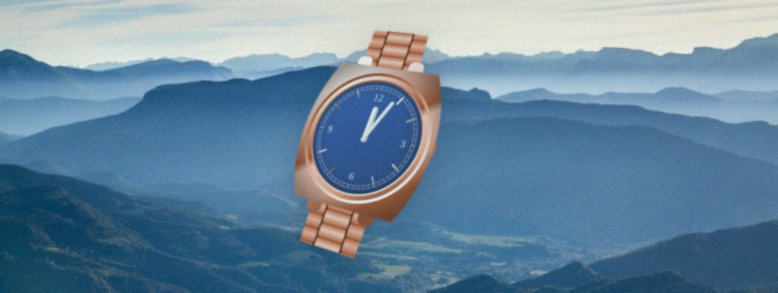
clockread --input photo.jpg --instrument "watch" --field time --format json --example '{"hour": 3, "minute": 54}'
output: {"hour": 12, "minute": 4}
